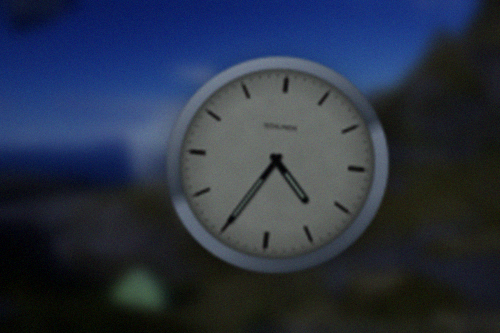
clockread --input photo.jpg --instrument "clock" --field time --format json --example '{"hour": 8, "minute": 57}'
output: {"hour": 4, "minute": 35}
